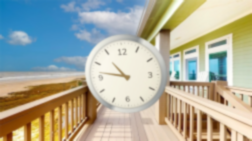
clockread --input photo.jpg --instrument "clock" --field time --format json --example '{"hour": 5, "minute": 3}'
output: {"hour": 10, "minute": 47}
